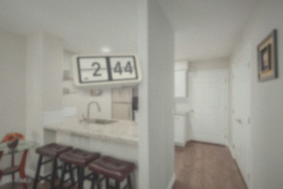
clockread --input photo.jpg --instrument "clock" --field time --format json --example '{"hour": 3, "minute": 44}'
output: {"hour": 2, "minute": 44}
